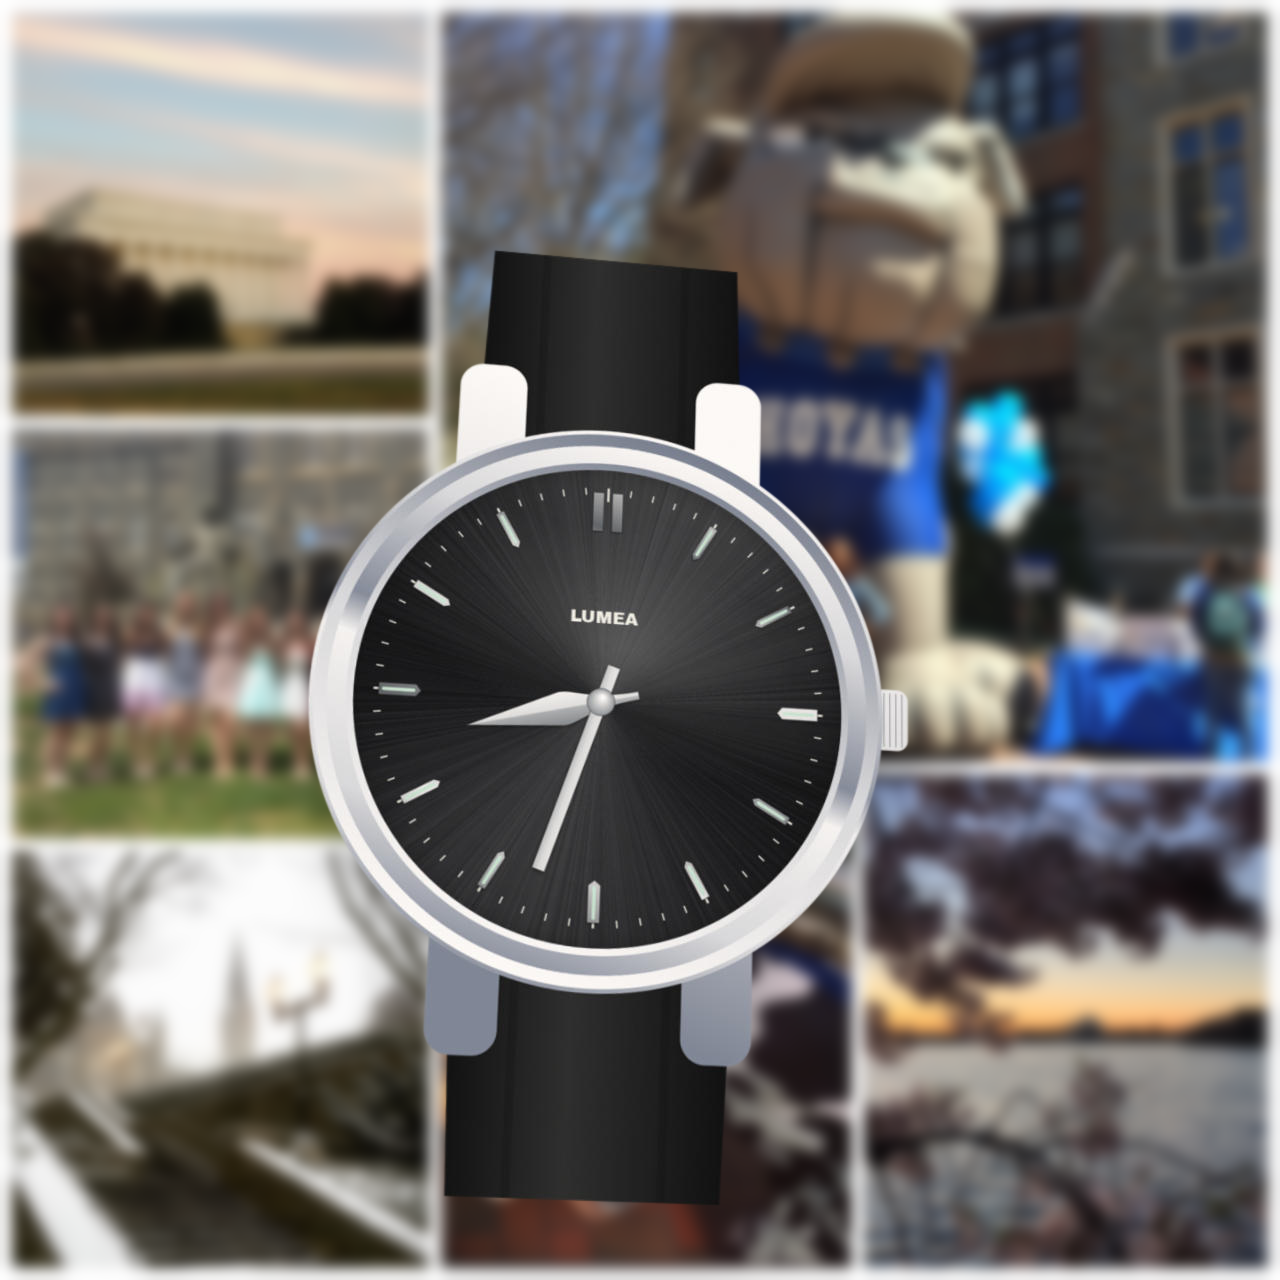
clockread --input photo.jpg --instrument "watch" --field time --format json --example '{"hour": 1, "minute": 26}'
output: {"hour": 8, "minute": 33}
